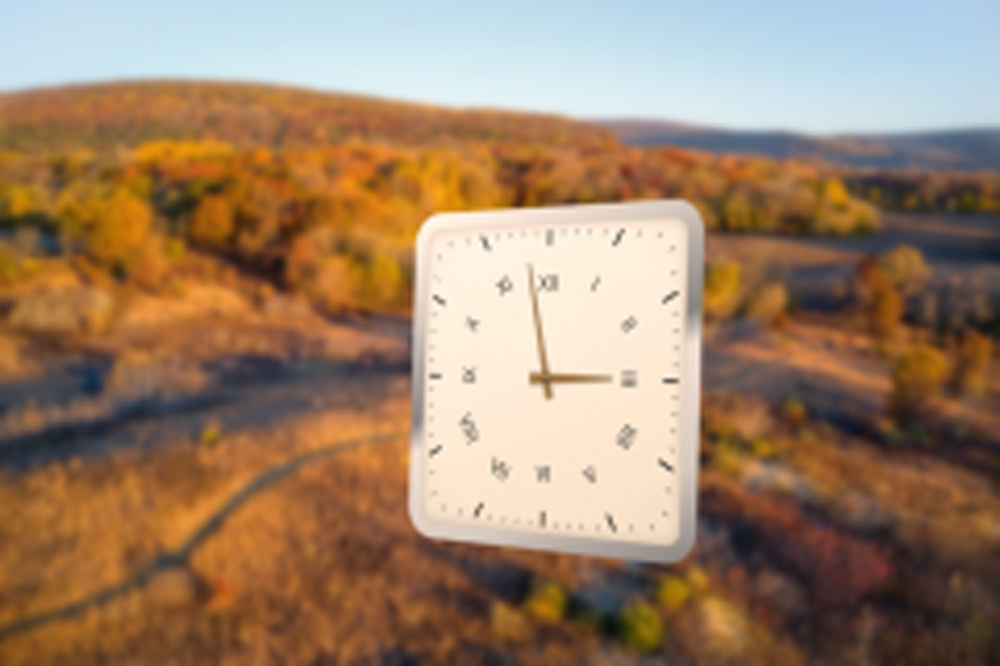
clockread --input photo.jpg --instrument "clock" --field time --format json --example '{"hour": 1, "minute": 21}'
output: {"hour": 2, "minute": 58}
